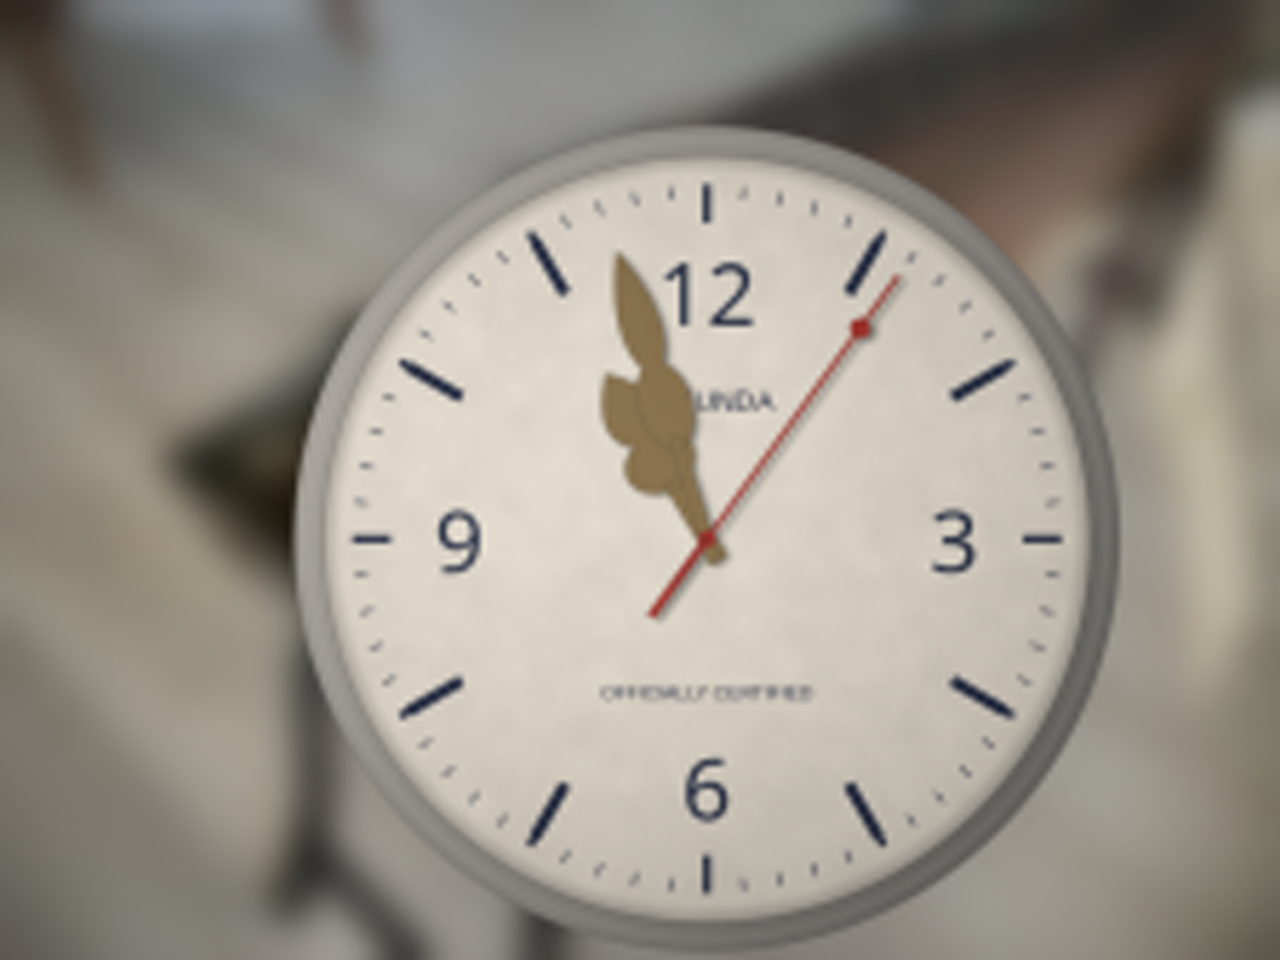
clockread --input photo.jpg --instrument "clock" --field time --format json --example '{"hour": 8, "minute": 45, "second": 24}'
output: {"hour": 10, "minute": 57, "second": 6}
